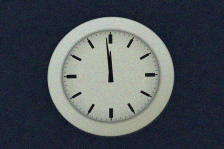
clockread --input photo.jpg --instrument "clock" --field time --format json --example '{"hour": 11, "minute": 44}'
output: {"hour": 11, "minute": 59}
